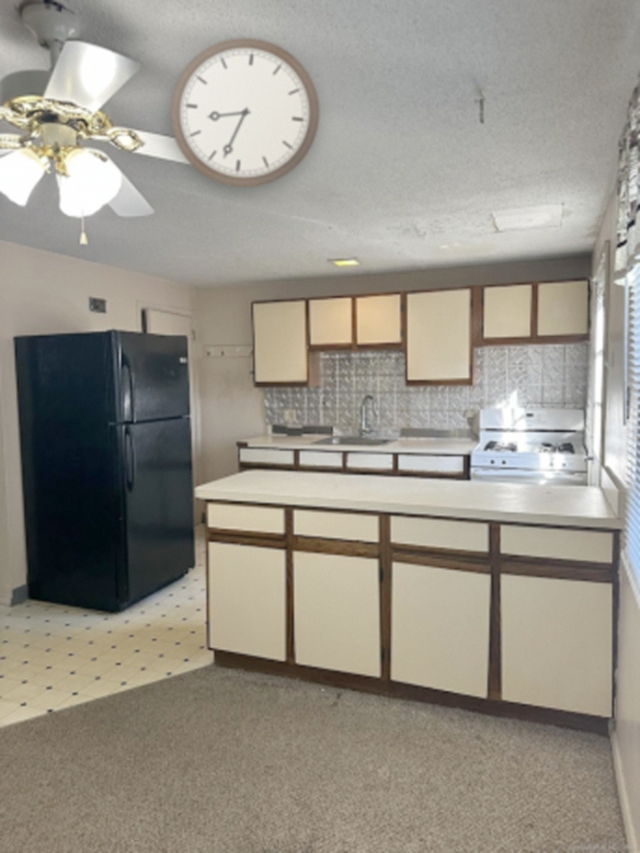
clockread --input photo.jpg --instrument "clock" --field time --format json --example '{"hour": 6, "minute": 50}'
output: {"hour": 8, "minute": 33}
